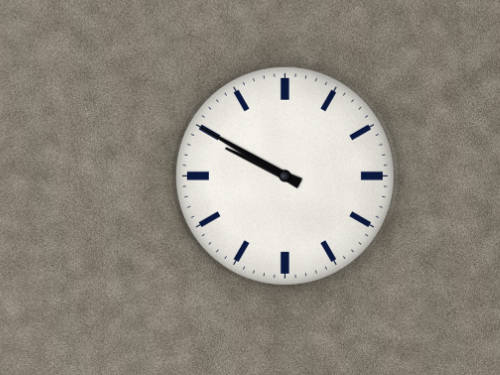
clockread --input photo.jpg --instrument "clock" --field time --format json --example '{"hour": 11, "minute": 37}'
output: {"hour": 9, "minute": 50}
